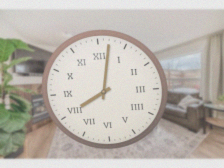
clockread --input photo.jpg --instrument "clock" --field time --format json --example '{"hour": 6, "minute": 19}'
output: {"hour": 8, "minute": 2}
